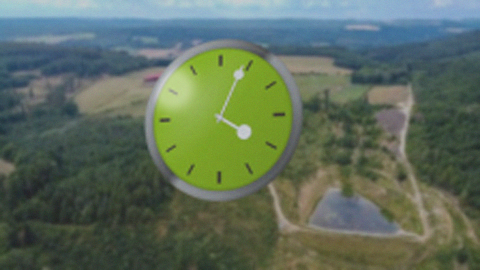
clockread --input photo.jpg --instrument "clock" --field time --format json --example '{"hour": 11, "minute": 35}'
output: {"hour": 4, "minute": 4}
